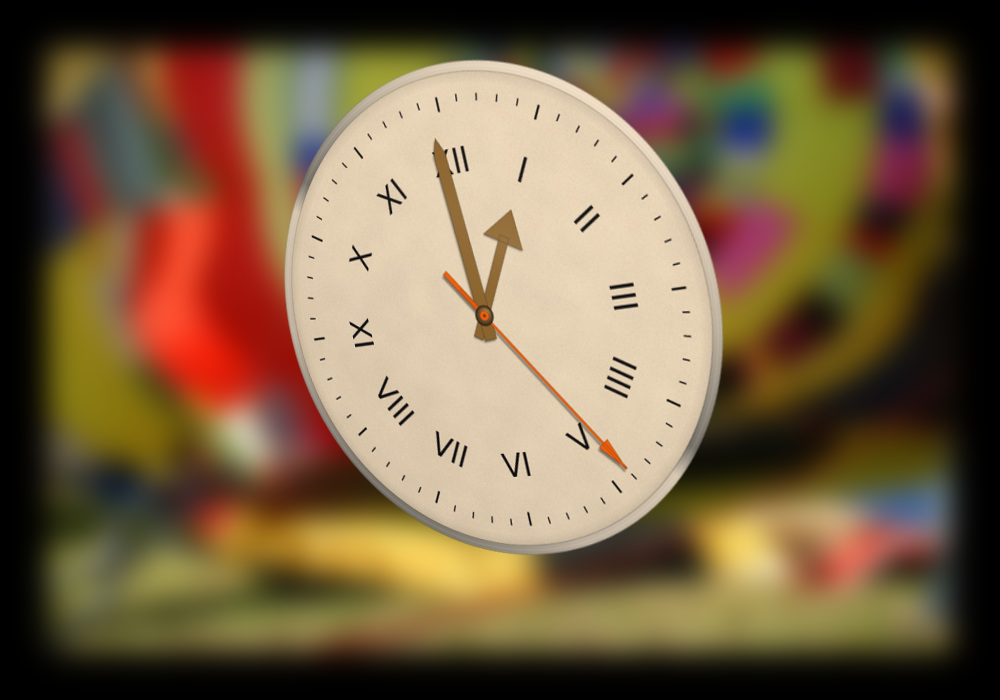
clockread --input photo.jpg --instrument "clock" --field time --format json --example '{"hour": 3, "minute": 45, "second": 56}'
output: {"hour": 12, "minute": 59, "second": 24}
